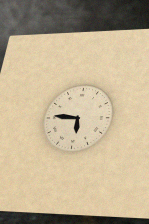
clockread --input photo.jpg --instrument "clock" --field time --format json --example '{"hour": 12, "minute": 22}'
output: {"hour": 5, "minute": 46}
